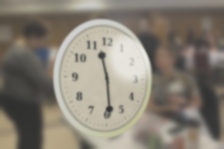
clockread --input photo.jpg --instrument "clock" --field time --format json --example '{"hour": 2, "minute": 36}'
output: {"hour": 11, "minute": 29}
